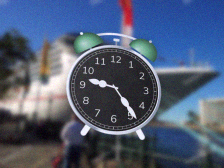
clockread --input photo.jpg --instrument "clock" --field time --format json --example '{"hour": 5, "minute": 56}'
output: {"hour": 9, "minute": 24}
